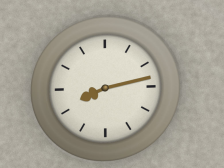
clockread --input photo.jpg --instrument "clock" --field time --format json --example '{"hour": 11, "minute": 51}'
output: {"hour": 8, "minute": 13}
